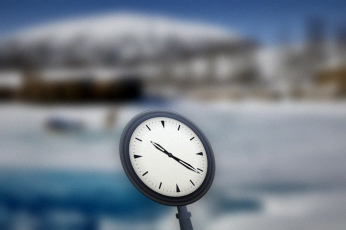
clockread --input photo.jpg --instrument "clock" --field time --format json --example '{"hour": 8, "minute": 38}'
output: {"hour": 10, "minute": 21}
